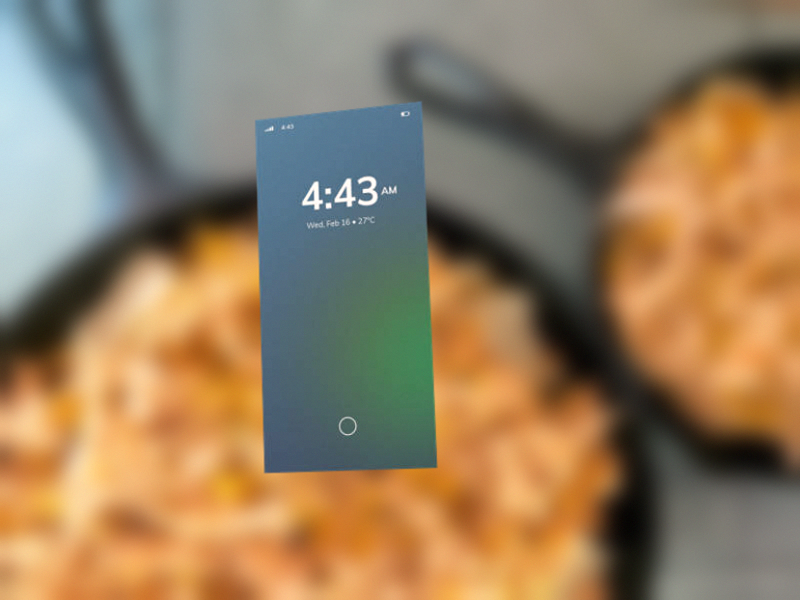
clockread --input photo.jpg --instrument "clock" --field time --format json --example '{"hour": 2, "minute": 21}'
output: {"hour": 4, "minute": 43}
